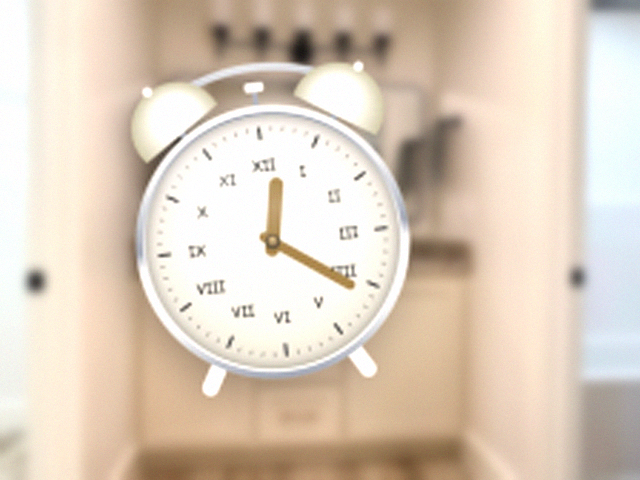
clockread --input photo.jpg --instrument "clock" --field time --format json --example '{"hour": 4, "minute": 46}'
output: {"hour": 12, "minute": 21}
